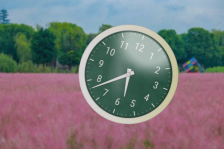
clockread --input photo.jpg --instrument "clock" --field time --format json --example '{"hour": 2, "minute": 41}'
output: {"hour": 5, "minute": 38}
